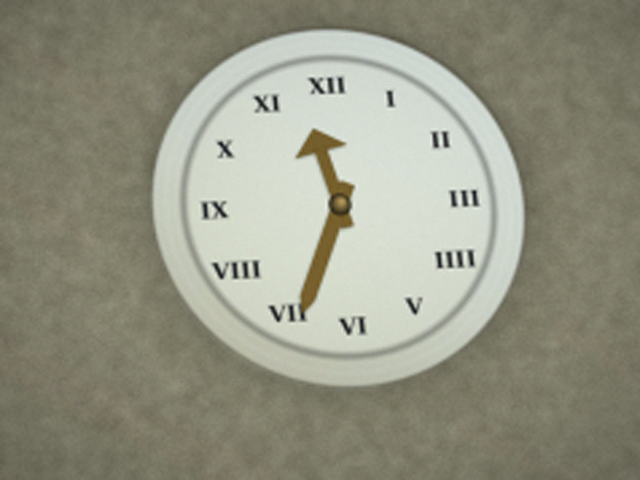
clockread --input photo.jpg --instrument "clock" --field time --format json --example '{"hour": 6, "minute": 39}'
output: {"hour": 11, "minute": 34}
